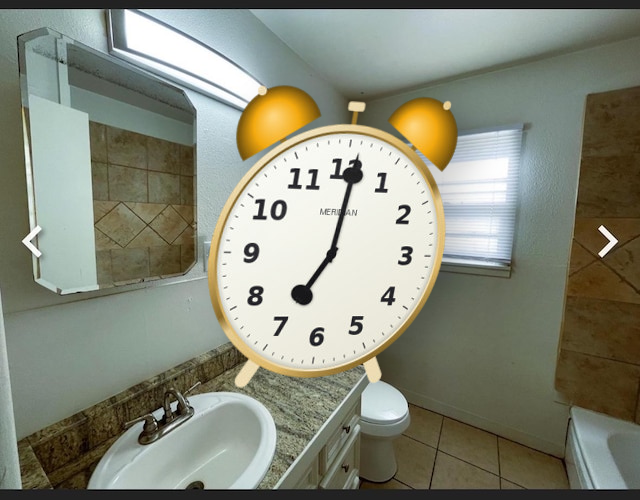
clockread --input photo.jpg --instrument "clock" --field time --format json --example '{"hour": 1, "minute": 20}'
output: {"hour": 7, "minute": 1}
